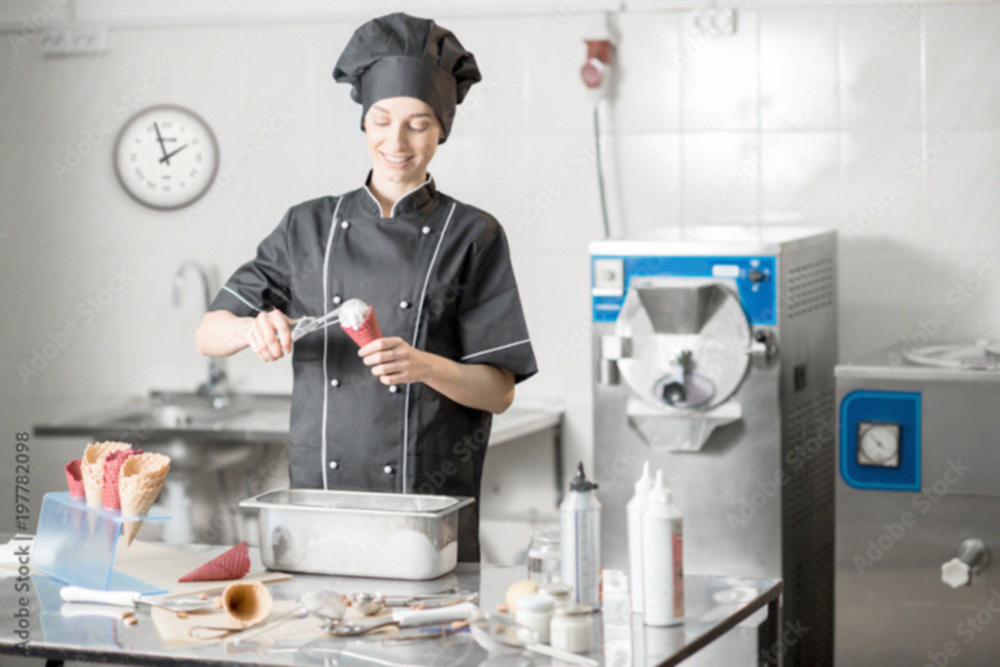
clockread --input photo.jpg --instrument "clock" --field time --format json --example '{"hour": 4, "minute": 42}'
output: {"hour": 1, "minute": 57}
